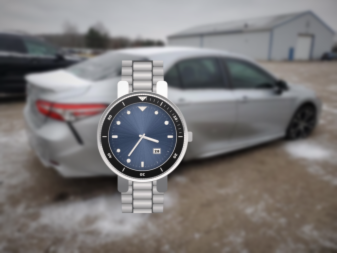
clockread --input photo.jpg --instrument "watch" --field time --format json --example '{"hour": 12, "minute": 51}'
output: {"hour": 3, "minute": 36}
